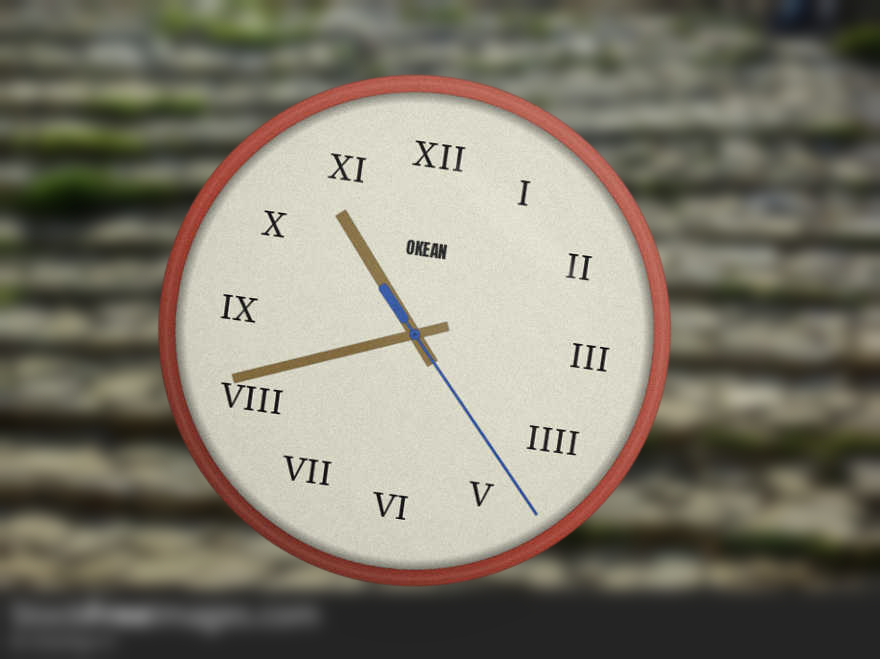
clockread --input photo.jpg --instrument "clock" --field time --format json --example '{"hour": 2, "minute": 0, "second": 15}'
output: {"hour": 10, "minute": 41, "second": 23}
